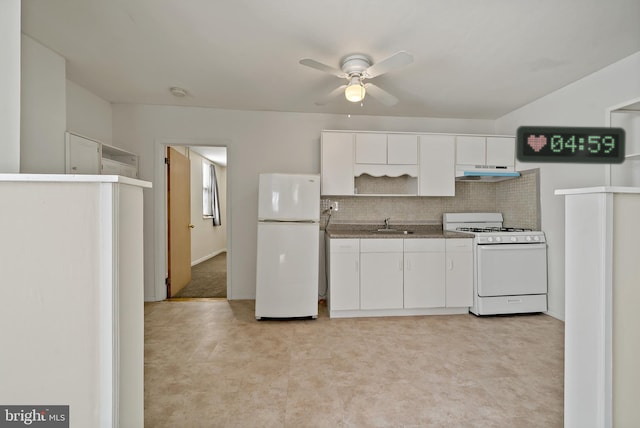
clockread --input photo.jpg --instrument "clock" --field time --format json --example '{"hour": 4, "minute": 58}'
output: {"hour": 4, "minute": 59}
